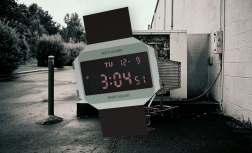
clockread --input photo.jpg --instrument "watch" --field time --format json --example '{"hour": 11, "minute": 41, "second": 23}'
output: {"hour": 3, "minute": 4, "second": 51}
